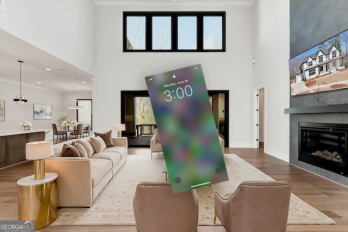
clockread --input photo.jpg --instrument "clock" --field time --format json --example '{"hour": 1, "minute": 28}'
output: {"hour": 3, "minute": 0}
